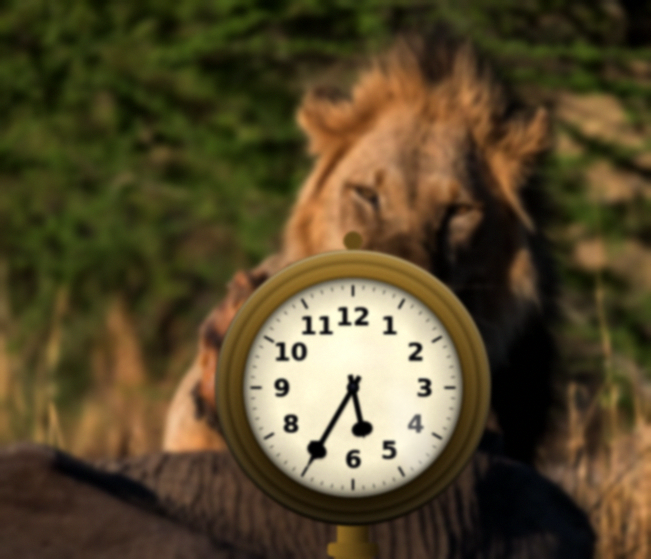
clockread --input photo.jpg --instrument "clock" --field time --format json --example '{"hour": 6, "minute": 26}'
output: {"hour": 5, "minute": 35}
